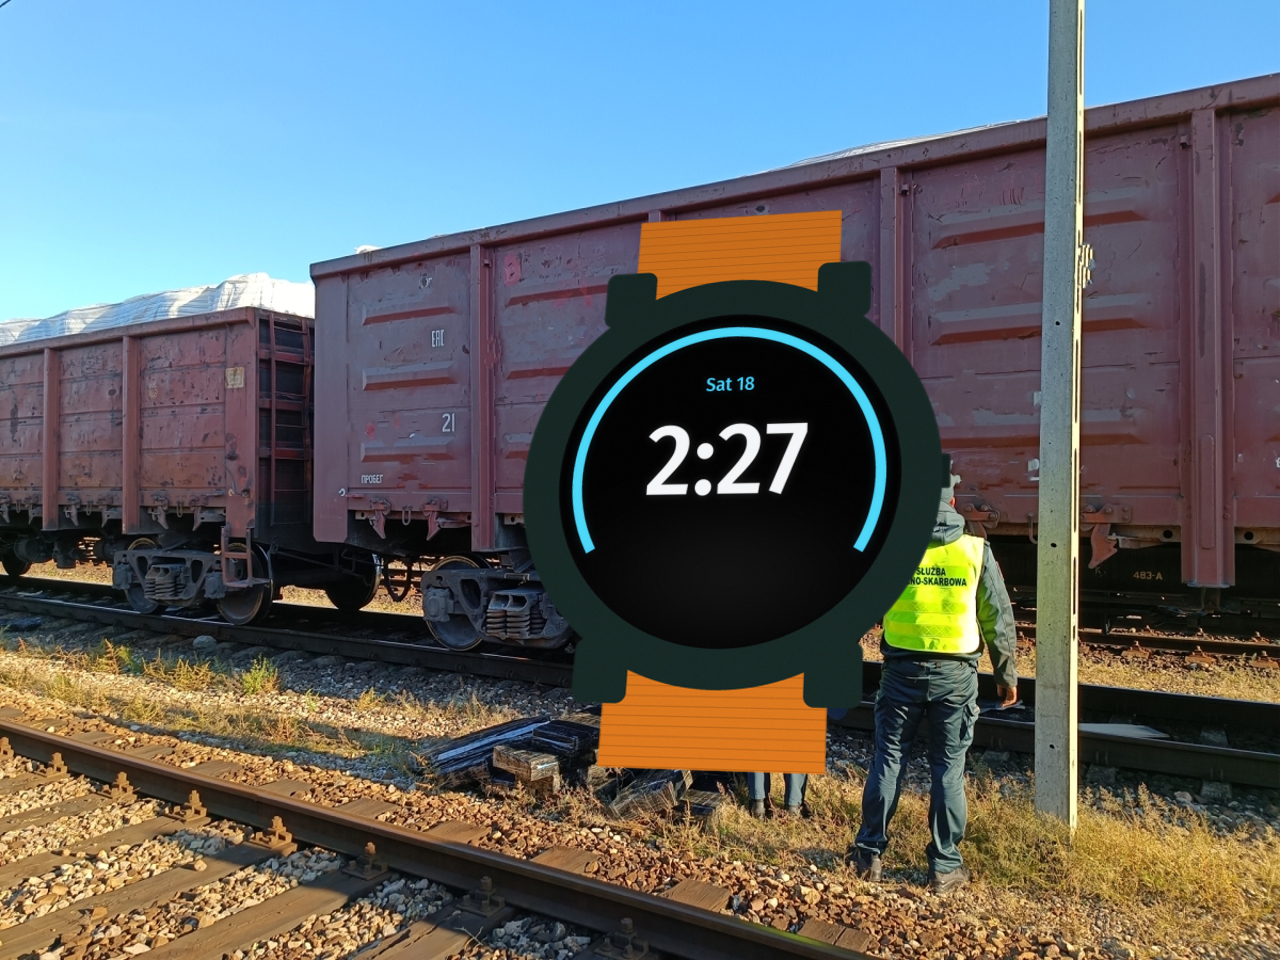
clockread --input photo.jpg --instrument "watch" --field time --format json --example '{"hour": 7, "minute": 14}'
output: {"hour": 2, "minute": 27}
